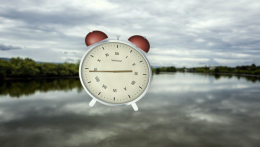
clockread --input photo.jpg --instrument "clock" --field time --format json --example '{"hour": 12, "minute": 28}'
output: {"hour": 2, "minute": 44}
